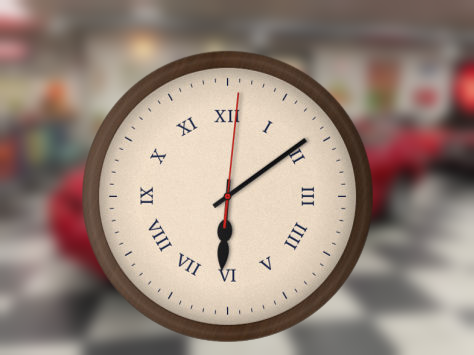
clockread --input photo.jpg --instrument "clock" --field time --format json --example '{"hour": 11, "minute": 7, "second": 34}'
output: {"hour": 6, "minute": 9, "second": 1}
